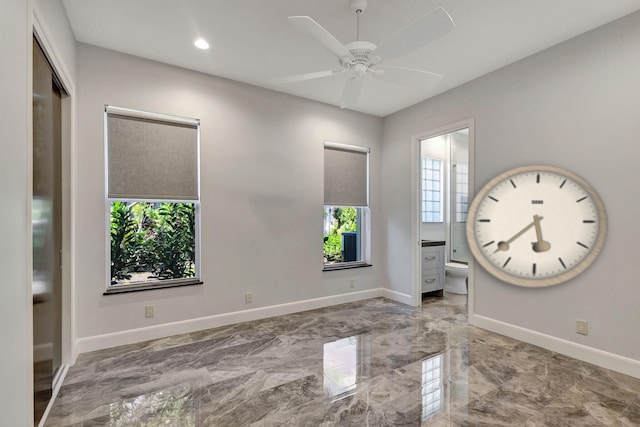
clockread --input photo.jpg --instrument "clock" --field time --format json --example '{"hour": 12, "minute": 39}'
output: {"hour": 5, "minute": 38}
